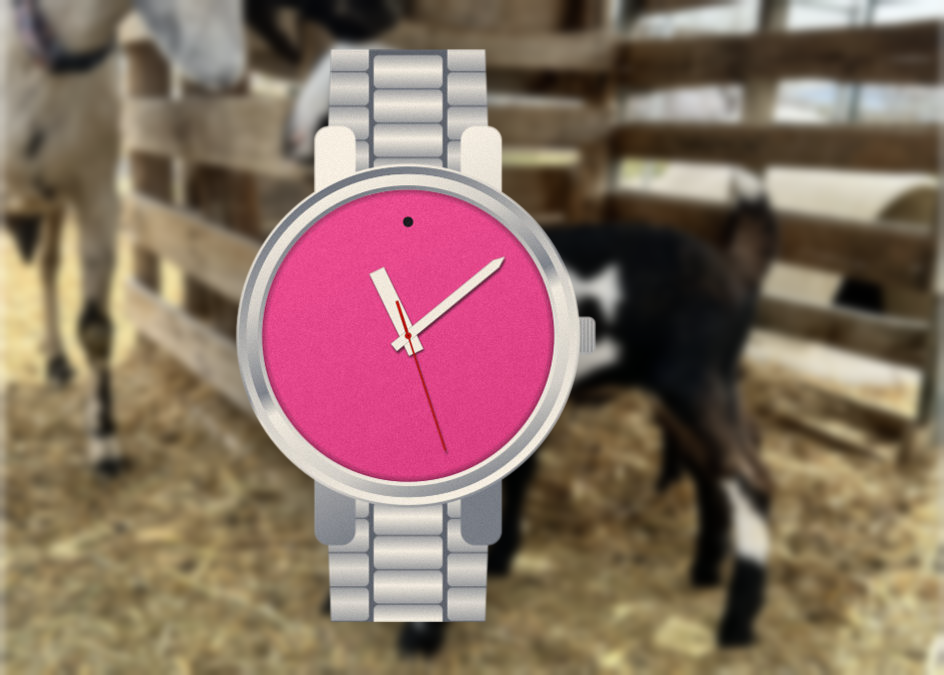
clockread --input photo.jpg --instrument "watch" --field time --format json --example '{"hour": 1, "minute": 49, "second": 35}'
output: {"hour": 11, "minute": 8, "second": 27}
